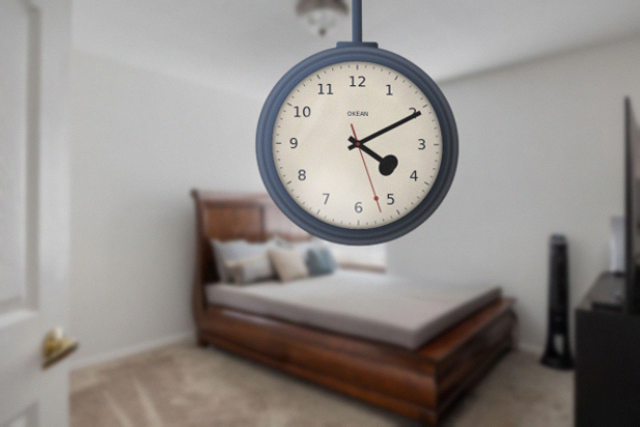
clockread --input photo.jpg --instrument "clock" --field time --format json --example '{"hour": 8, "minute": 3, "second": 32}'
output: {"hour": 4, "minute": 10, "second": 27}
